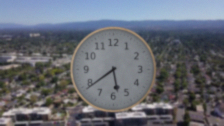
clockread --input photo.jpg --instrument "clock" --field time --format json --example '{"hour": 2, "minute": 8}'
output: {"hour": 5, "minute": 39}
